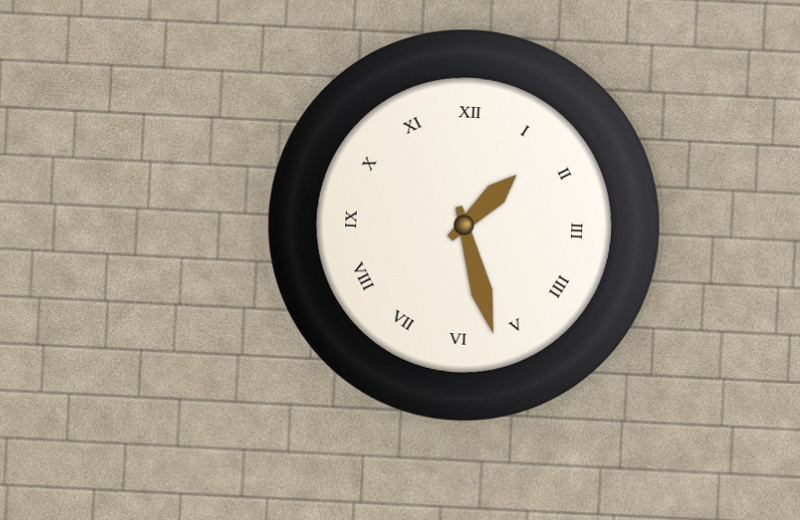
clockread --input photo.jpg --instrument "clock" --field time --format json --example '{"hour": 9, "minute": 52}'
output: {"hour": 1, "minute": 27}
